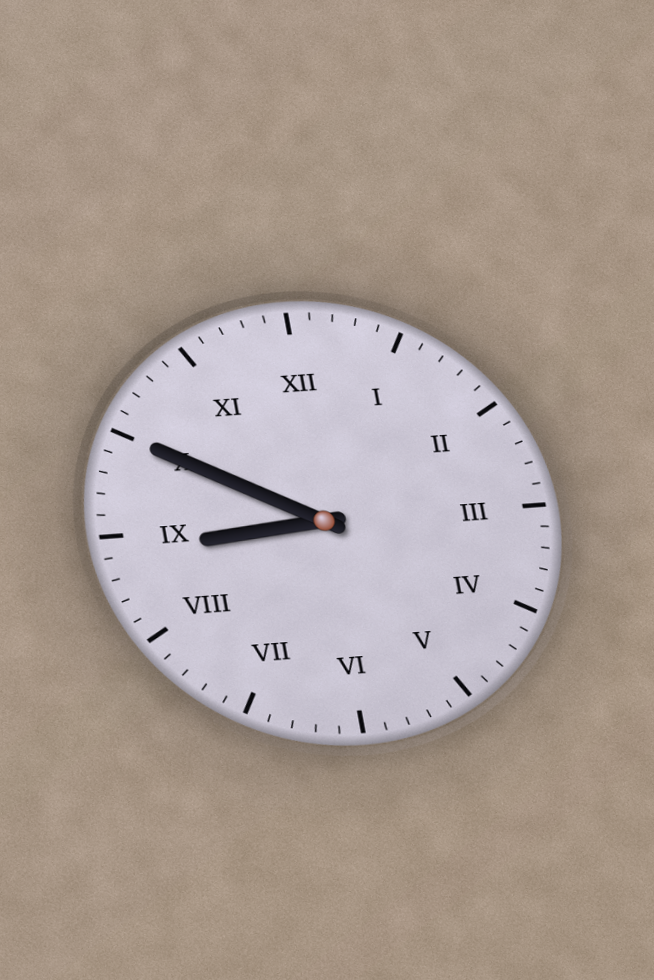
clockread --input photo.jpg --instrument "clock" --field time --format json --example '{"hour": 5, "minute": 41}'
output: {"hour": 8, "minute": 50}
